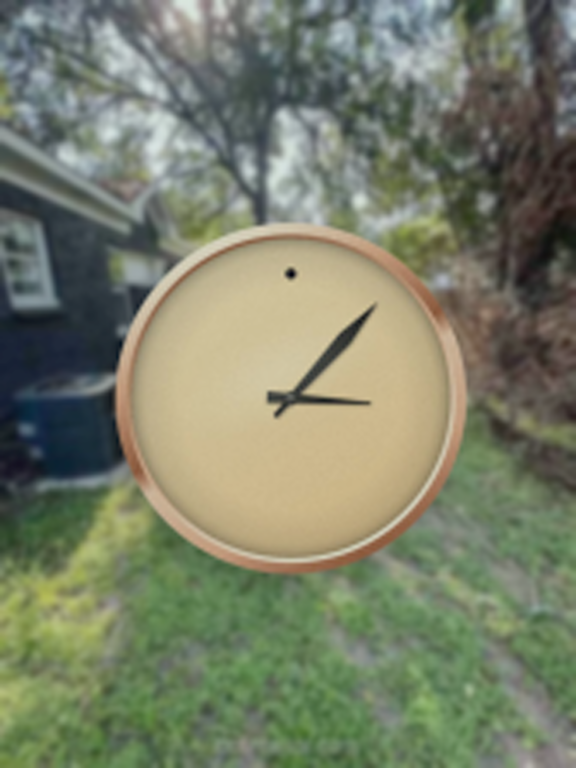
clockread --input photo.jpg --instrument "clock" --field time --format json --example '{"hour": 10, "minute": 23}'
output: {"hour": 3, "minute": 7}
